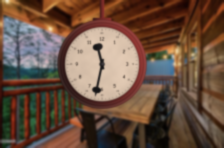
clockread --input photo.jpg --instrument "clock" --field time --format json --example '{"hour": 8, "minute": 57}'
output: {"hour": 11, "minute": 32}
